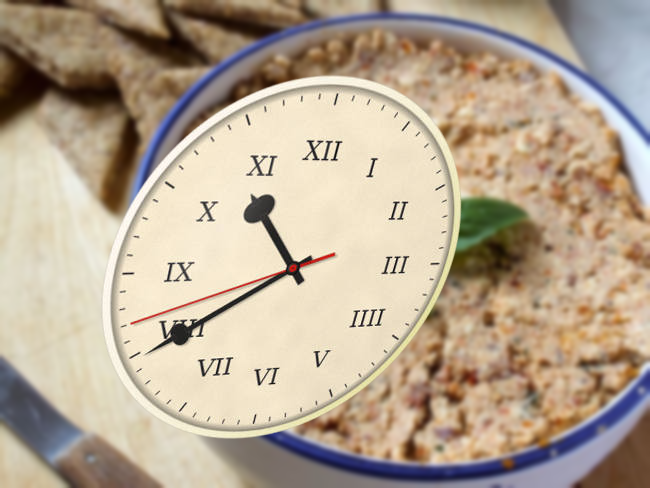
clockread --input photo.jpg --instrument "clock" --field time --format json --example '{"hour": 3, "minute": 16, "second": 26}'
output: {"hour": 10, "minute": 39, "second": 42}
